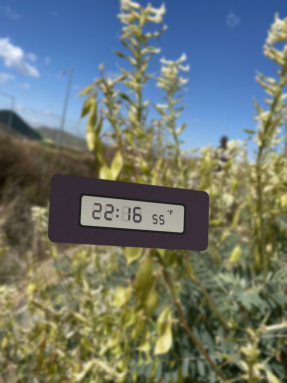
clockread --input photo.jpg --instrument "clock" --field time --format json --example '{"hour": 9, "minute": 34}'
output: {"hour": 22, "minute": 16}
